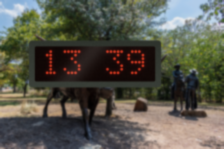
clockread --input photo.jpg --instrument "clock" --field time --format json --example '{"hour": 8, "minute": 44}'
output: {"hour": 13, "minute": 39}
